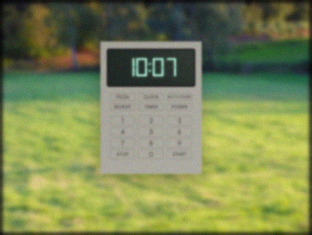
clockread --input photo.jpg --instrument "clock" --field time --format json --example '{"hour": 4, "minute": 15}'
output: {"hour": 10, "minute": 7}
